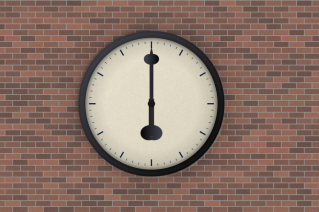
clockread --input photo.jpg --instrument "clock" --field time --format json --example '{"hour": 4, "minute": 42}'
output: {"hour": 6, "minute": 0}
